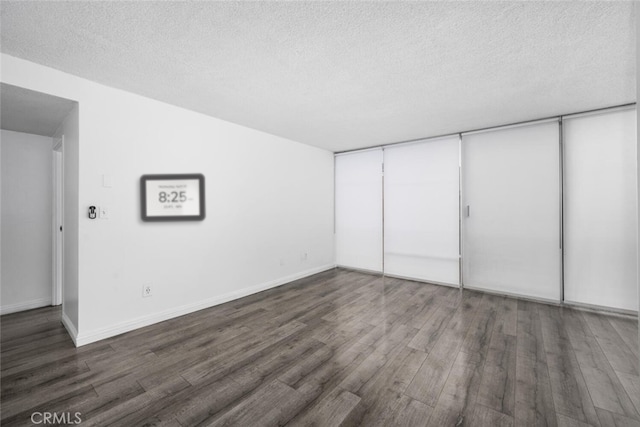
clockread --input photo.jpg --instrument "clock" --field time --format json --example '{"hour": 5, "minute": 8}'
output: {"hour": 8, "minute": 25}
